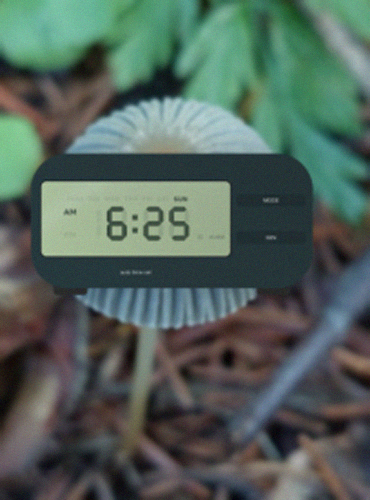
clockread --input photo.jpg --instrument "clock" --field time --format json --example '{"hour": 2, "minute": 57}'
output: {"hour": 6, "minute": 25}
